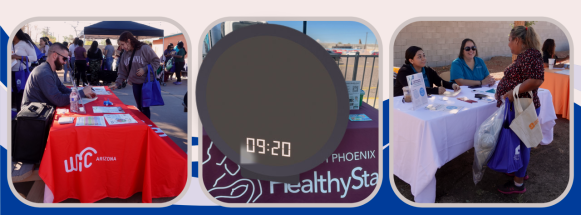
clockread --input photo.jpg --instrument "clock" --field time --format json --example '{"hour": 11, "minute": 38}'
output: {"hour": 9, "minute": 20}
